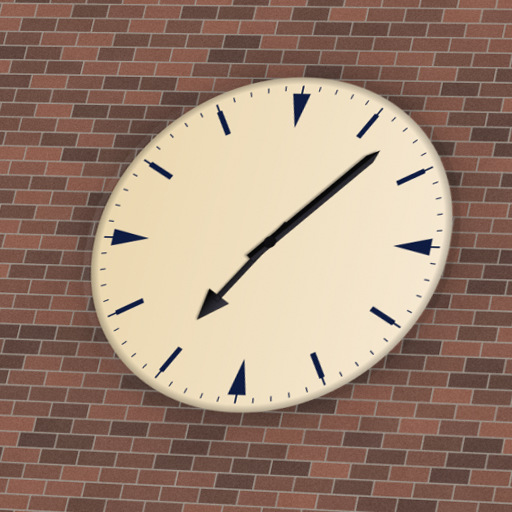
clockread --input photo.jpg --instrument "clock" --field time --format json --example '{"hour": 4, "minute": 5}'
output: {"hour": 7, "minute": 7}
